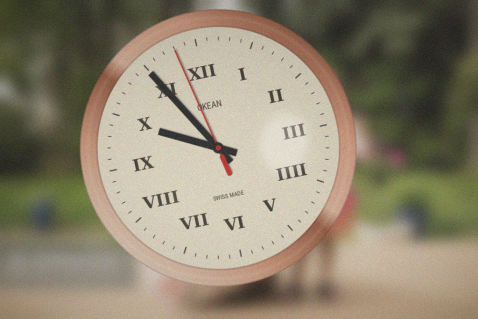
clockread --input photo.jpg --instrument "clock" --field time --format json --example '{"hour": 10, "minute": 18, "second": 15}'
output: {"hour": 9, "minute": 54, "second": 58}
